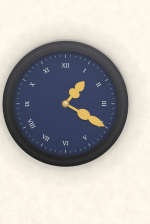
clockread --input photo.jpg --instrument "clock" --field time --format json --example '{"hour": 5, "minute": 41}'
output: {"hour": 1, "minute": 20}
